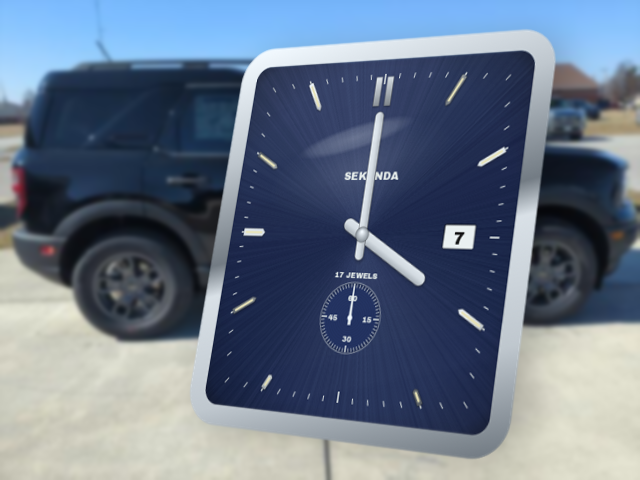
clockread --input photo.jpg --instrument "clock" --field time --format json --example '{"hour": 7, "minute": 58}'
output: {"hour": 4, "minute": 0}
